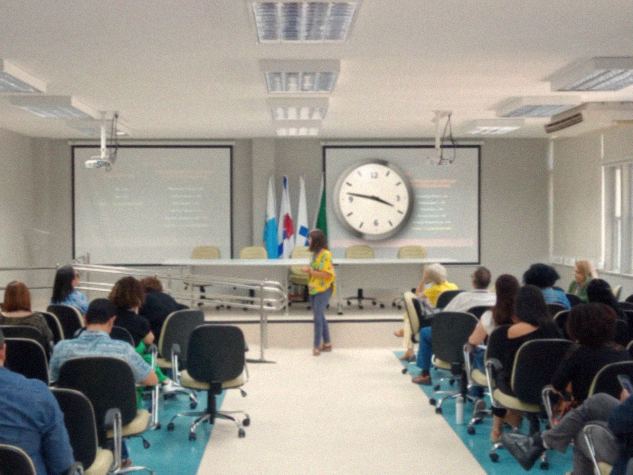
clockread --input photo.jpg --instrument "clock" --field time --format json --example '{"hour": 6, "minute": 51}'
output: {"hour": 3, "minute": 47}
